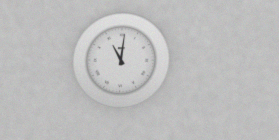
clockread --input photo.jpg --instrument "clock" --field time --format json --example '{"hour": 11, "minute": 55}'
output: {"hour": 11, "minute": 1}
